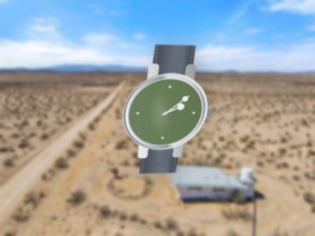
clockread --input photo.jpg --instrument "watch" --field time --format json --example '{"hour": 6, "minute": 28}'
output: {"hour": 2, "minute": 8}
